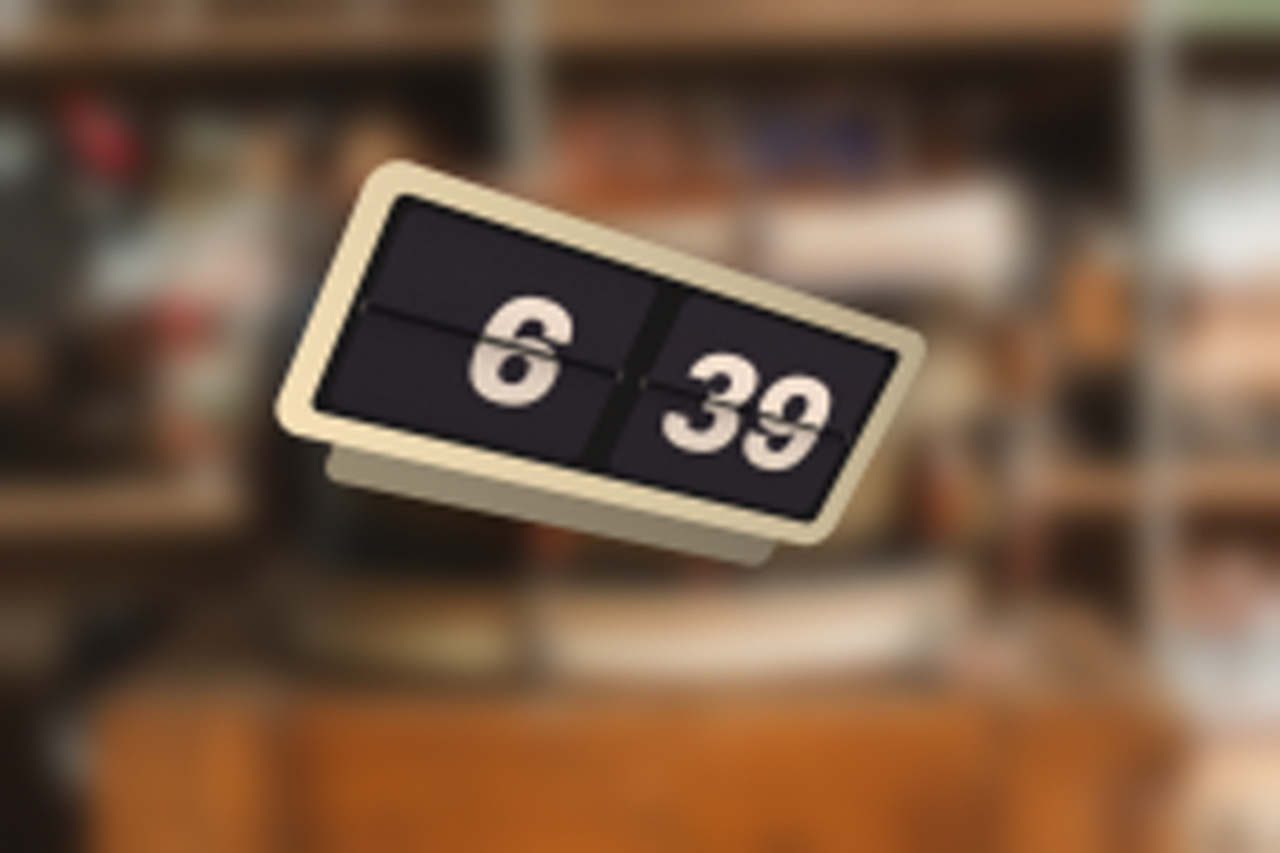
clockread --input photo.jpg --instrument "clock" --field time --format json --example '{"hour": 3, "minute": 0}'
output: {"hour": 6, "minute": 39}
